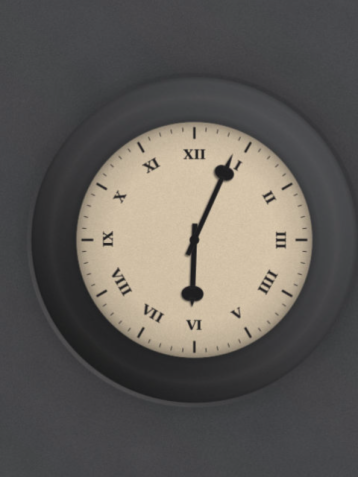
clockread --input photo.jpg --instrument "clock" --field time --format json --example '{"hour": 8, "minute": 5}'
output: {"hour": 6, "minute": 4}
